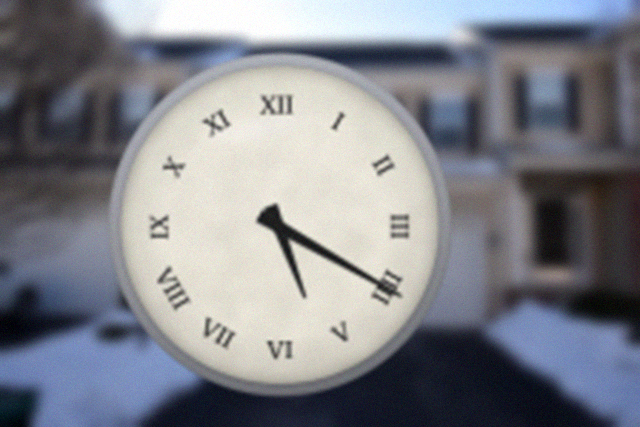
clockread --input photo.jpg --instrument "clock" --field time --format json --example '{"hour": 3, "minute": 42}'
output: {"hour": 5, "minute": 20}
